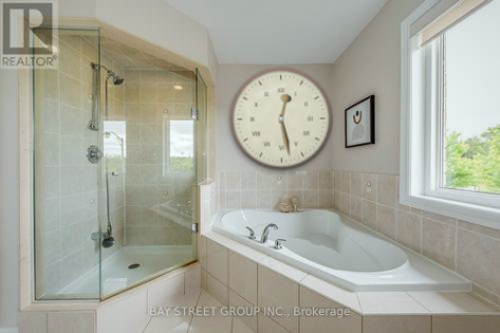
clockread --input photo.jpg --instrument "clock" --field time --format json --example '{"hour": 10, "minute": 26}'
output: {"hour": 12, "minute": 28}
